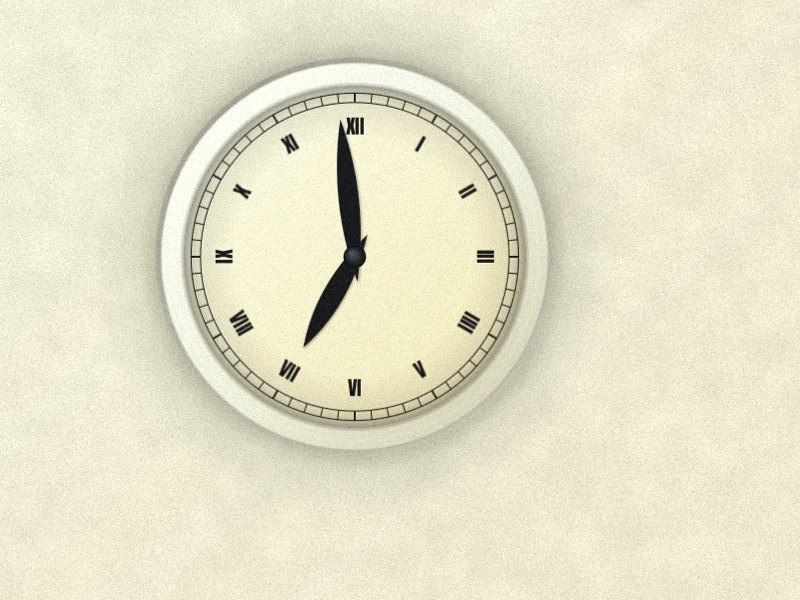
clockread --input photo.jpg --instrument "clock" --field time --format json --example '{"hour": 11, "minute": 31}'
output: {"hour": 6, "minute": 59}
